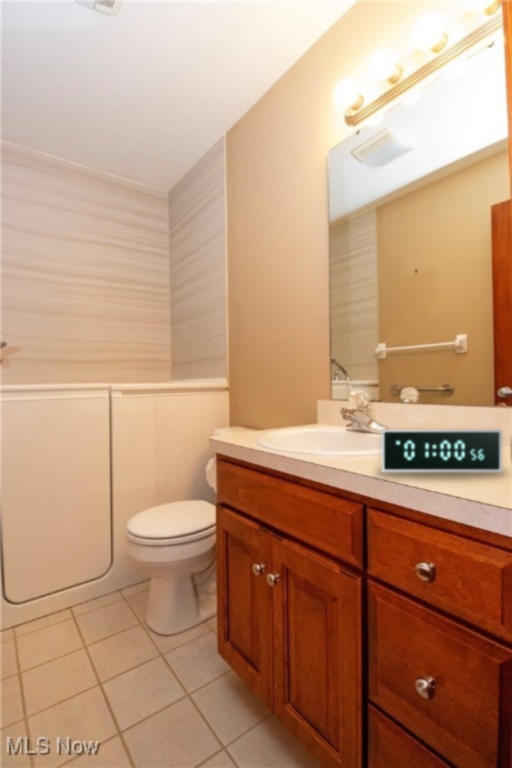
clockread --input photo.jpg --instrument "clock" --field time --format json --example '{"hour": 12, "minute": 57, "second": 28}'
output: {"hour": 1, "minute": 0, "second": 56}
